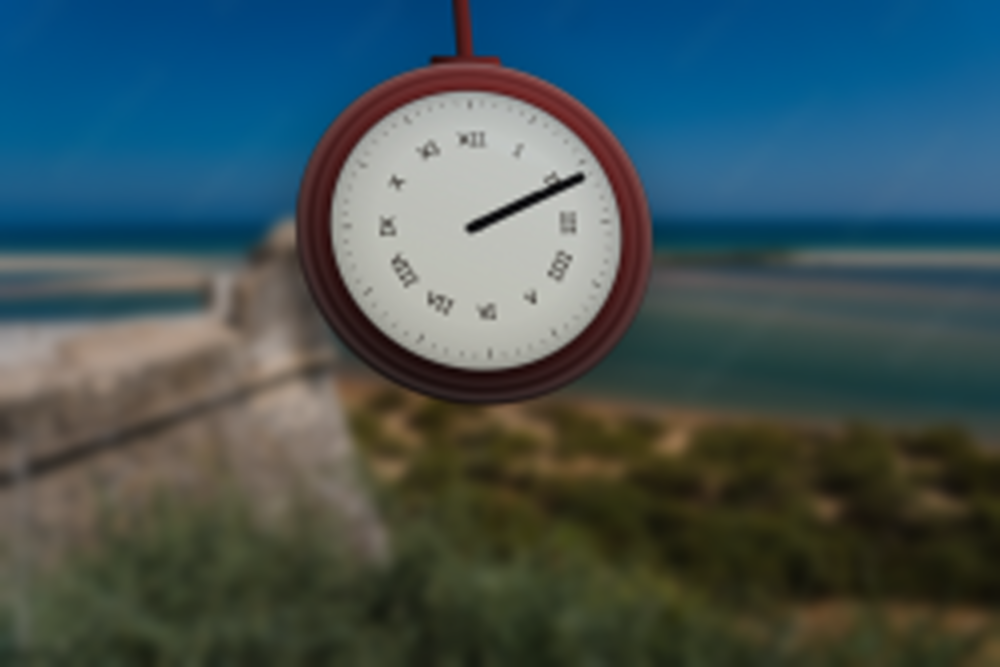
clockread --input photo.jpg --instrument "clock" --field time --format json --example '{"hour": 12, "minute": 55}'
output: {"hour": 2, "minute": 11}
